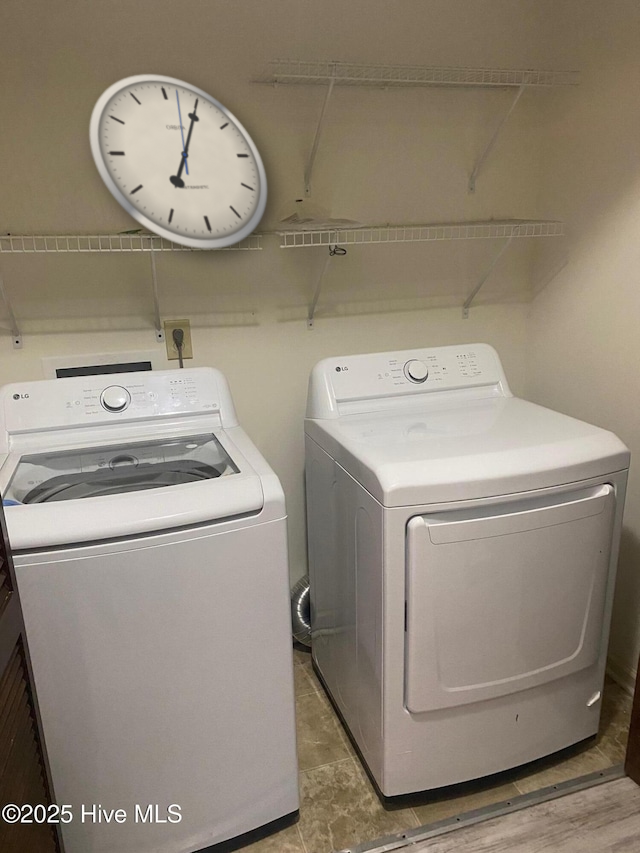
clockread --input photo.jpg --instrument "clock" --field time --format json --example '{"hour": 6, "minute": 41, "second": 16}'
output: {"hour": 7, "minute": 5, "second": 2}
